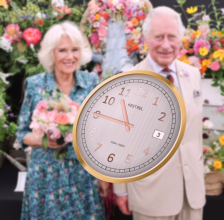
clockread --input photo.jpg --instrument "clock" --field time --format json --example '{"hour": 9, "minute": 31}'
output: {"hour": 10, "minute": 45}
